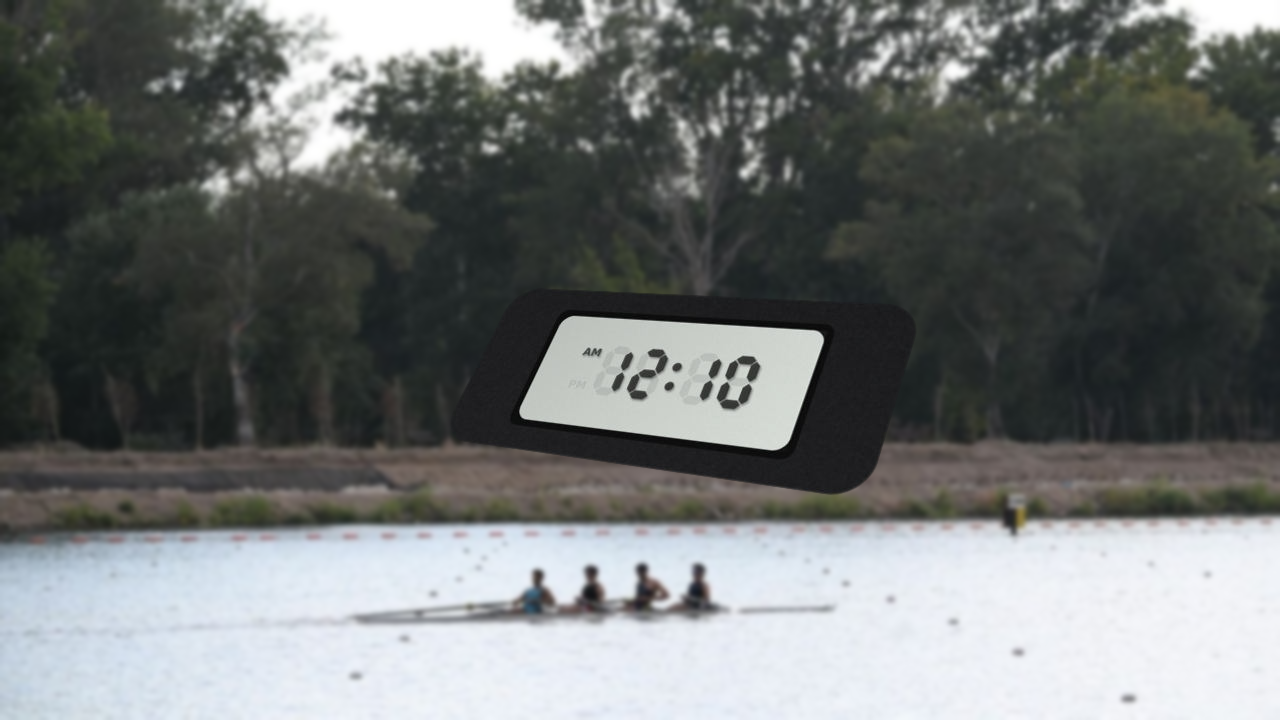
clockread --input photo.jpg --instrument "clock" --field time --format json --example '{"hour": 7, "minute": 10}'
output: {"hour": 12, "minute": 10}
